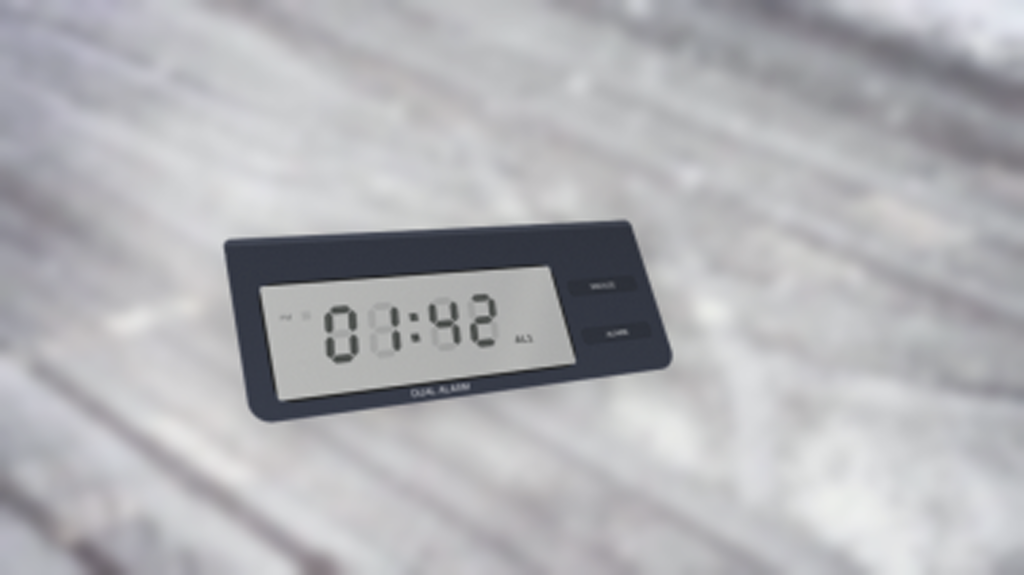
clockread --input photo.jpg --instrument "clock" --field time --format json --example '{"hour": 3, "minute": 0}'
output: {"hour": 1, "minute": 42}
